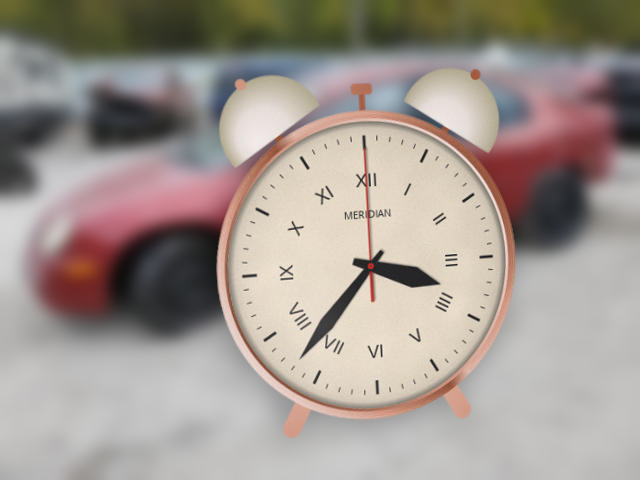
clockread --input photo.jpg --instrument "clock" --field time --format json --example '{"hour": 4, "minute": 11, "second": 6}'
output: {"hour": 3, "minute": 37, "second": 0}
